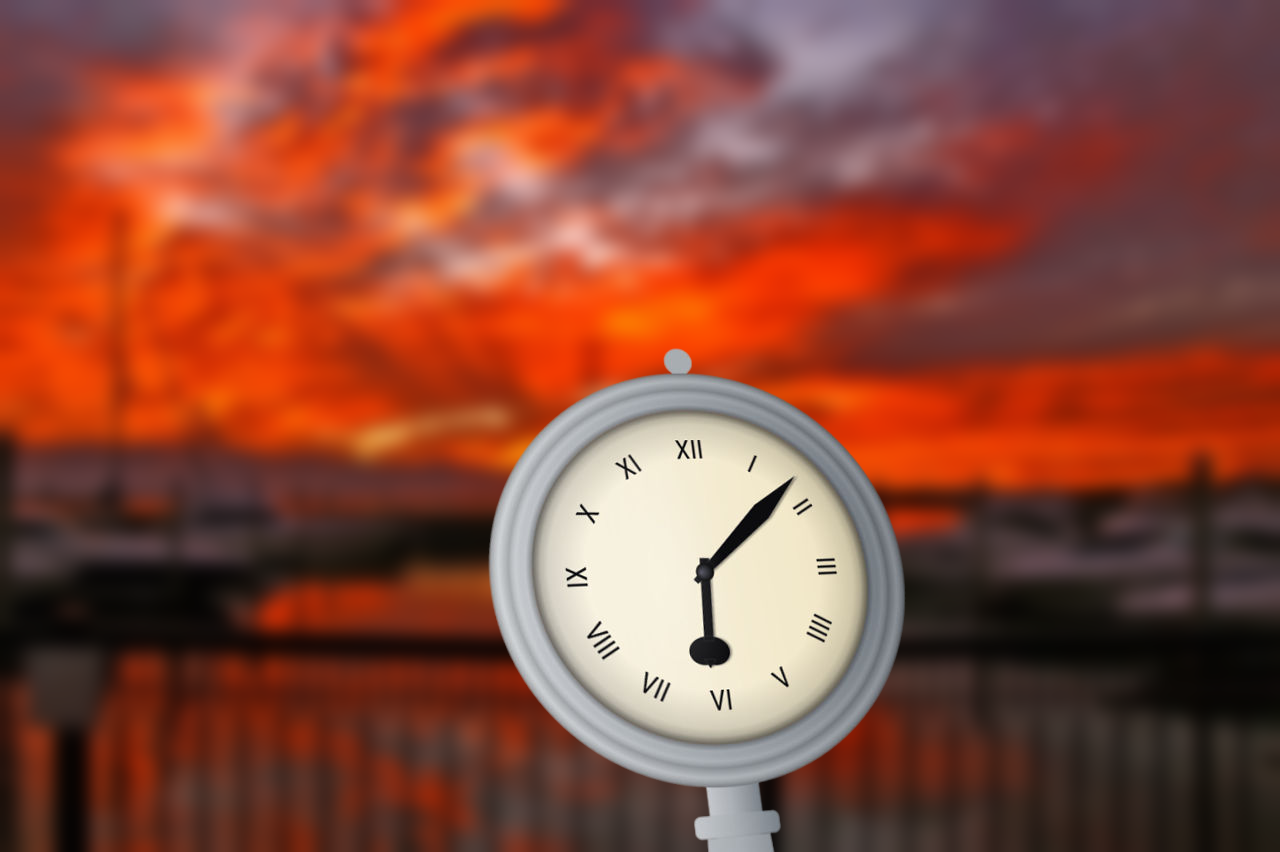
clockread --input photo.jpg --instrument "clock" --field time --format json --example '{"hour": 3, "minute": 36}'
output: {"hour": 6, "minute": 8}
